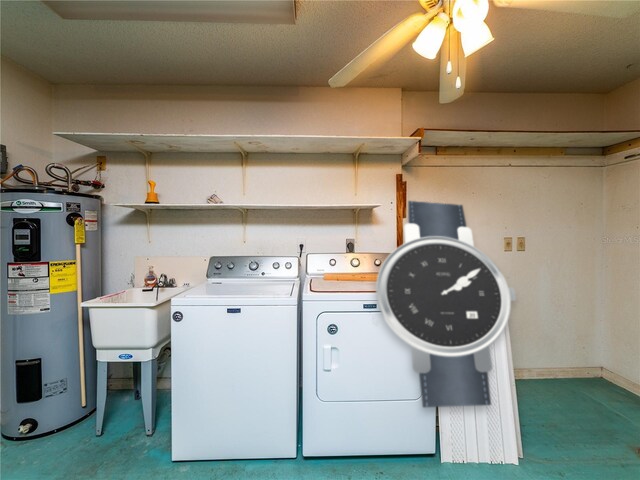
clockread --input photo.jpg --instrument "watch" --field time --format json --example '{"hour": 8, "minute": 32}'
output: {"hour": 2, "minute": 9}
